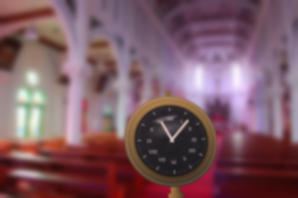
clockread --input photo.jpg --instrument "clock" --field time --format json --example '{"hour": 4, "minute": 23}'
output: {"hour": 11, "minute": 7}
